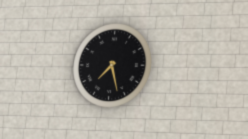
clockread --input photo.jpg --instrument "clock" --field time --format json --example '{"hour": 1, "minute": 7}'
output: {"hour": 7, "minute": 27}
